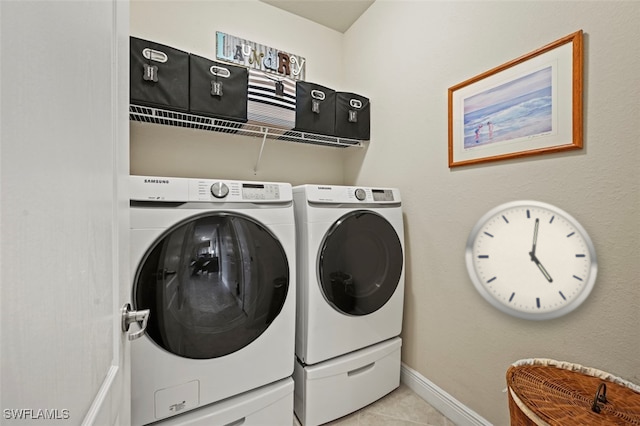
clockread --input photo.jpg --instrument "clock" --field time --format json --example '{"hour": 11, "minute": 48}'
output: {"hour": 5, "minute": 2}
